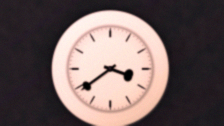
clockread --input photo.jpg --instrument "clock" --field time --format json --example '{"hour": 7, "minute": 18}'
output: {"hour": 3, "minute": 39}
